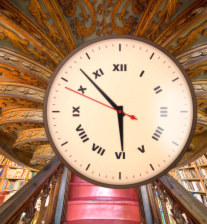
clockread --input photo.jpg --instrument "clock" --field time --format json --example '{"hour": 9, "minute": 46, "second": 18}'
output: {"hour": 5, "minute": 52, "second": 49}
